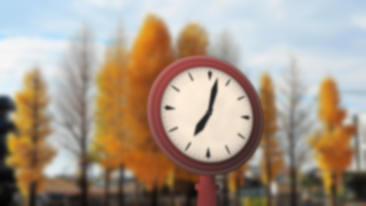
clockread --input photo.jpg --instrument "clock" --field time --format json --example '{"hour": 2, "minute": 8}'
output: {"hour": 7, "minute": 2}
